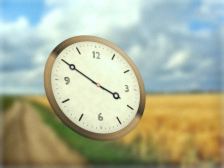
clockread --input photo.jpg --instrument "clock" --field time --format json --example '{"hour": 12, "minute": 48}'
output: {"hour": 3, "minute": 50}
